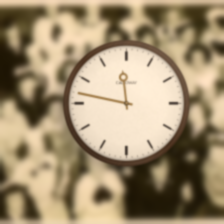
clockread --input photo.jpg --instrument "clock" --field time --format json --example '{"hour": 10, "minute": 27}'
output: {"hour": 11, "minute": 47}
